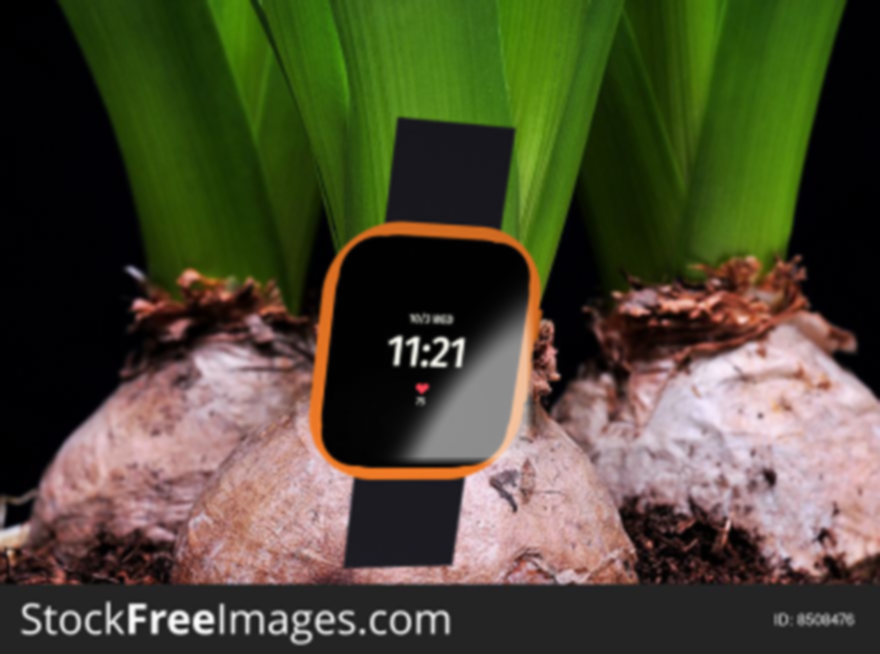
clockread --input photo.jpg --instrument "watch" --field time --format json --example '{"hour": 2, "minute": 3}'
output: {"hour": 11, "minute": 21}
